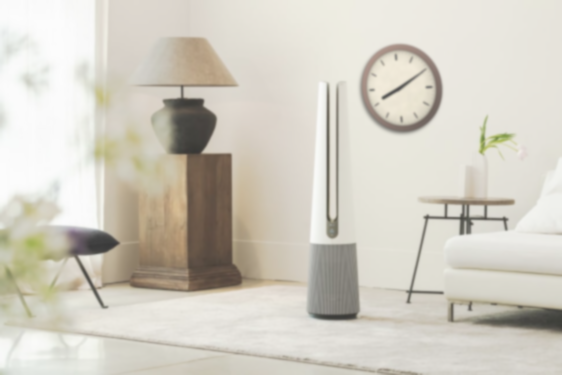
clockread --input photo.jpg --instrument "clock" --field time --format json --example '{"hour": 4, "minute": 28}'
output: {"hour": 8, "minute": 10}
